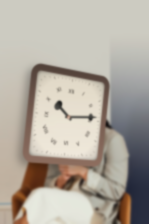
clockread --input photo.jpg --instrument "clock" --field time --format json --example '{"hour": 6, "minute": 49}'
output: {"hour": 10, "minute": 14}
